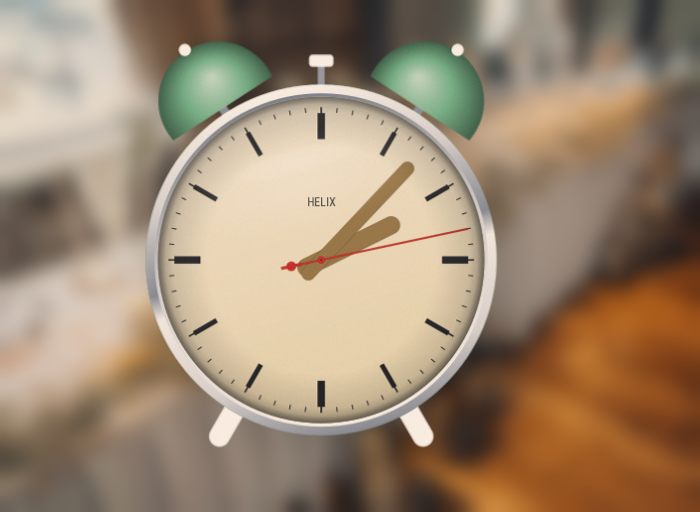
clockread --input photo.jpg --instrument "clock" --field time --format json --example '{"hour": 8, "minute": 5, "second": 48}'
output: {"hour": 2, "minute": 7, "second": 13}
